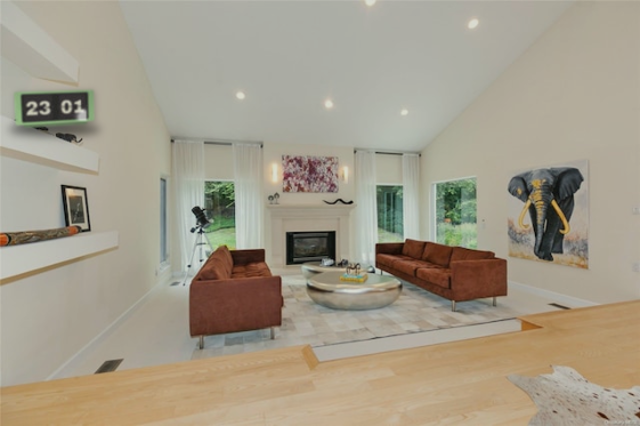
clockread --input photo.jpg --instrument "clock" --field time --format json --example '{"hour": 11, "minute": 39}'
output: {"hour": 23, "minute": 1}
